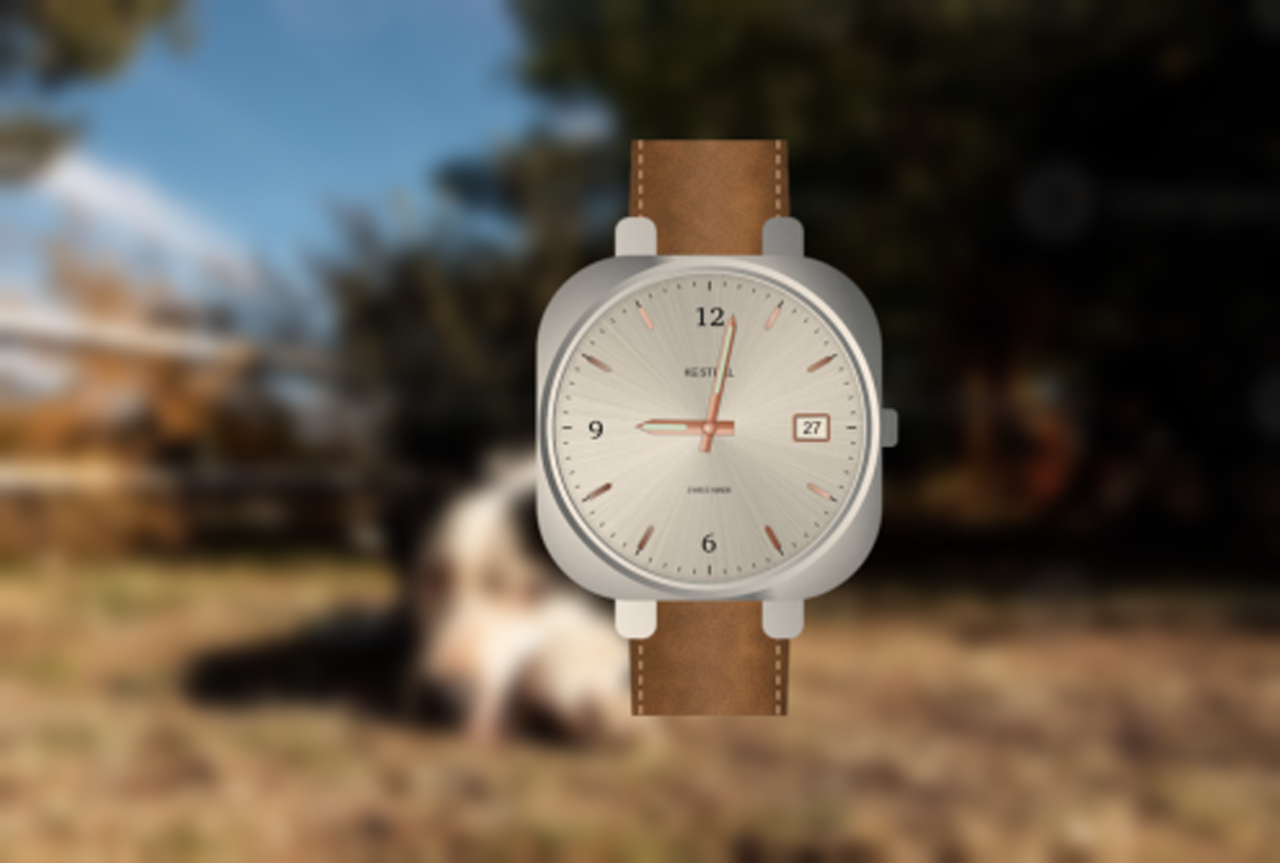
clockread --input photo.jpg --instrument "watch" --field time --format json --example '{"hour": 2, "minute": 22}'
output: {"hour": 9, "minute": 2}
